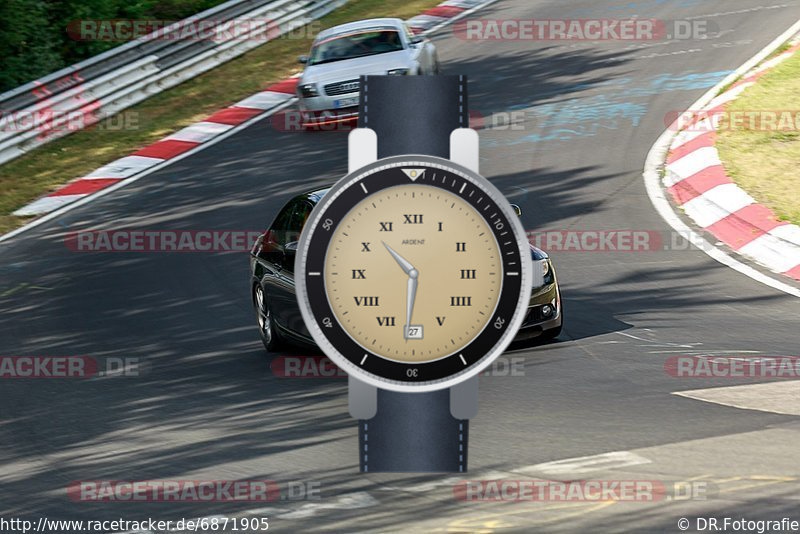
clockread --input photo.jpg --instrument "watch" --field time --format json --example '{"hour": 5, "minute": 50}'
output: {"hour": 10, "minute": 31}
